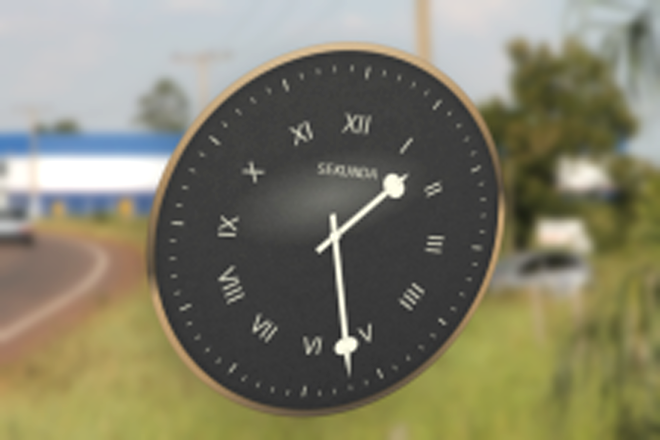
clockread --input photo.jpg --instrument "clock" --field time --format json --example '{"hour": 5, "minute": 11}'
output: {"hour": 1, "minute": 27}
